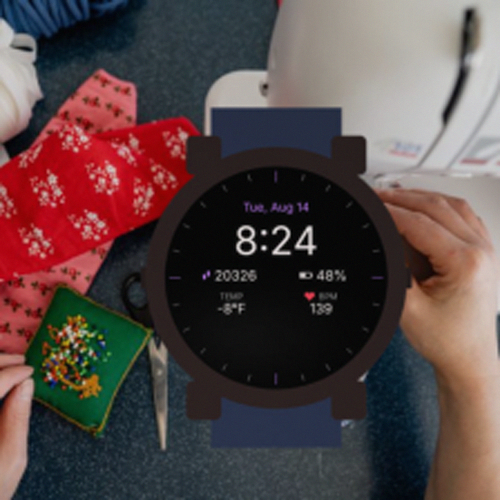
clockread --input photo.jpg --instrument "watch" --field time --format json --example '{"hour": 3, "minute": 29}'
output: {"hour": 8, "minute": 24}
